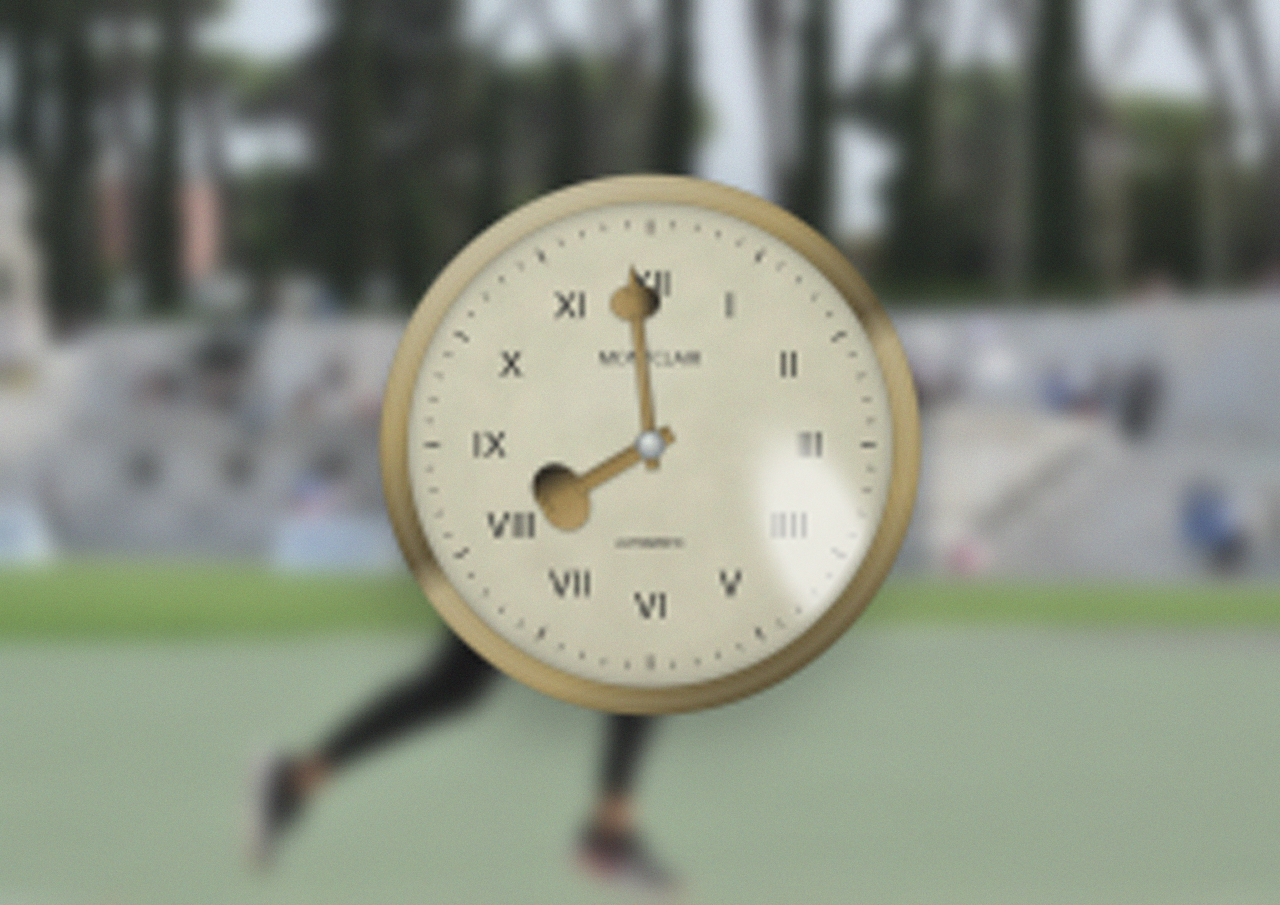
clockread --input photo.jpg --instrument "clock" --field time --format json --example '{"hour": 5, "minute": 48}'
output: {"hour": 7, "minute": 59}
